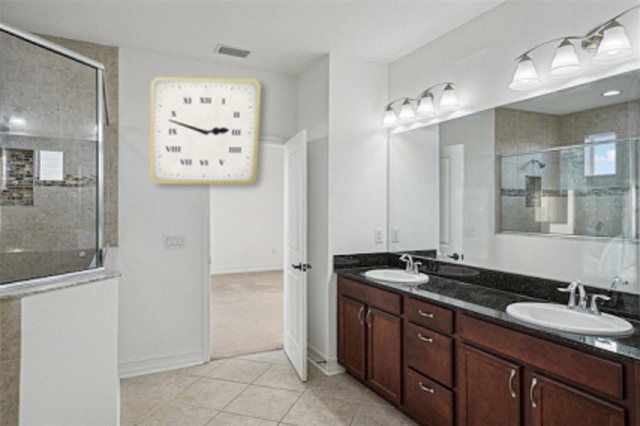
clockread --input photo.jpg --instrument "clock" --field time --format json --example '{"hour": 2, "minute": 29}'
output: {"hour": 2, "minute": 48}
